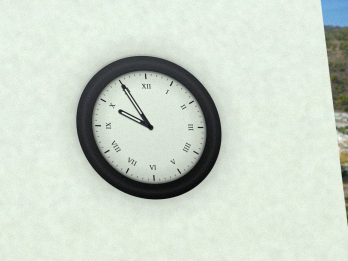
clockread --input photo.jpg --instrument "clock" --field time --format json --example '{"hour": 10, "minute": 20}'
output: {"hour": 9, "minute": 55}
